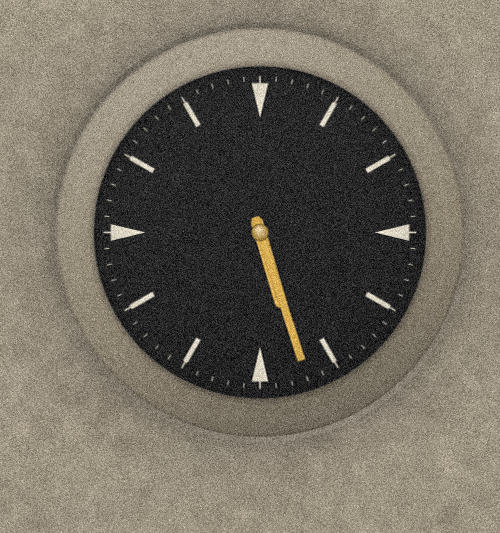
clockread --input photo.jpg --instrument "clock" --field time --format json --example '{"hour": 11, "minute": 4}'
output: {"hour": 5, "minute": 27}
